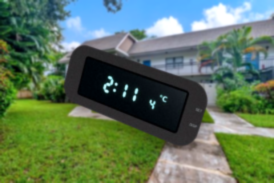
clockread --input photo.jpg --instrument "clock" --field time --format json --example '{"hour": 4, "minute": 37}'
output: {"hour": 2, "minute": 11}
